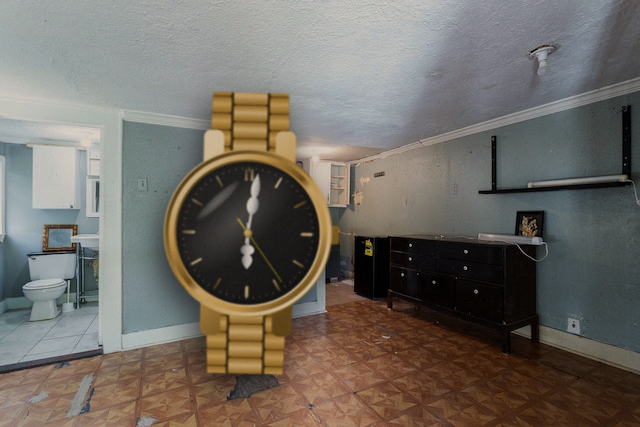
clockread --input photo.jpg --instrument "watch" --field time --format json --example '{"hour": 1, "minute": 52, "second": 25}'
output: {"hour": 6, "minute": 1, "second": 24}
